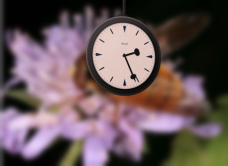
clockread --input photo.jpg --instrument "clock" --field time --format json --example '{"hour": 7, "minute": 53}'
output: {"hour": 2, "minute": 26}
